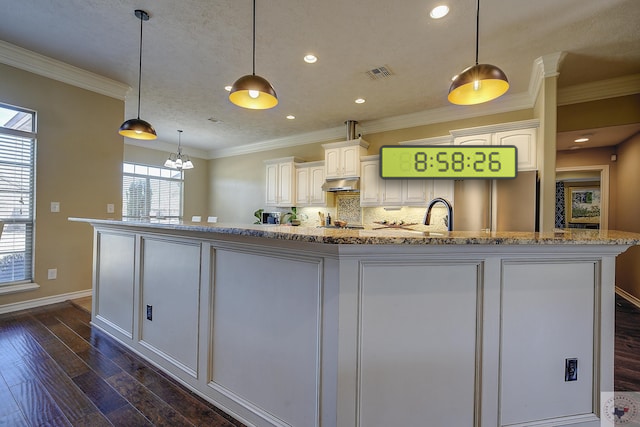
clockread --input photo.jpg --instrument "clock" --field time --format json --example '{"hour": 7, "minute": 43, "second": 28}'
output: {"hour": 8, "minute": 58, "second": 26}
